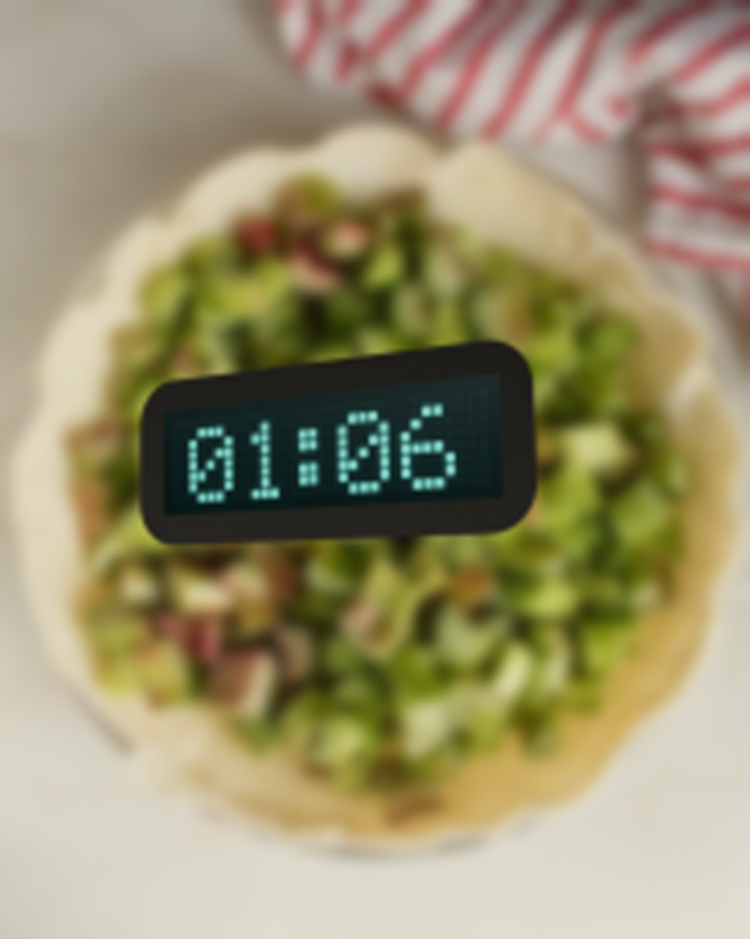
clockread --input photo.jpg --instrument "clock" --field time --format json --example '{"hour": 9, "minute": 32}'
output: {"hour": 1, "minute": 6}
